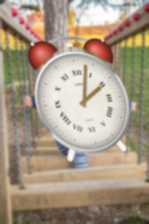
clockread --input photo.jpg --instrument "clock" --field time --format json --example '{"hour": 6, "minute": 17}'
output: {"hour": 2, "minute": 3}
